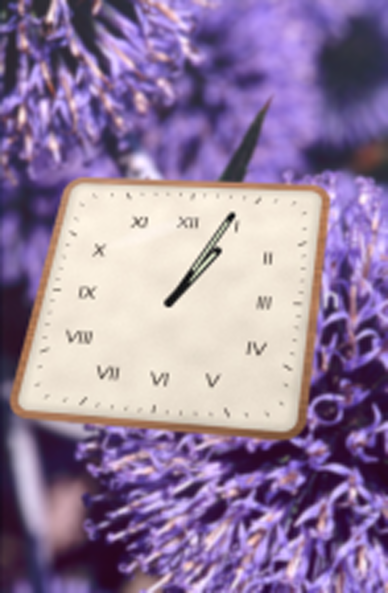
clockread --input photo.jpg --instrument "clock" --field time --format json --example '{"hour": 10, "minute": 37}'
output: {"hour": 1, "minute": 4}
